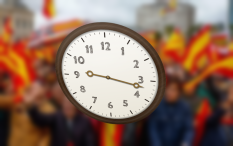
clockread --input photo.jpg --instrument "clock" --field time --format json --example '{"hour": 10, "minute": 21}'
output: {"hour": 9, "minute": 17}
